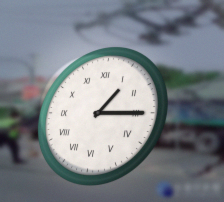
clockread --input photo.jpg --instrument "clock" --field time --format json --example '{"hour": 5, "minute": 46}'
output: {"hour": 1, "minute": 15}
